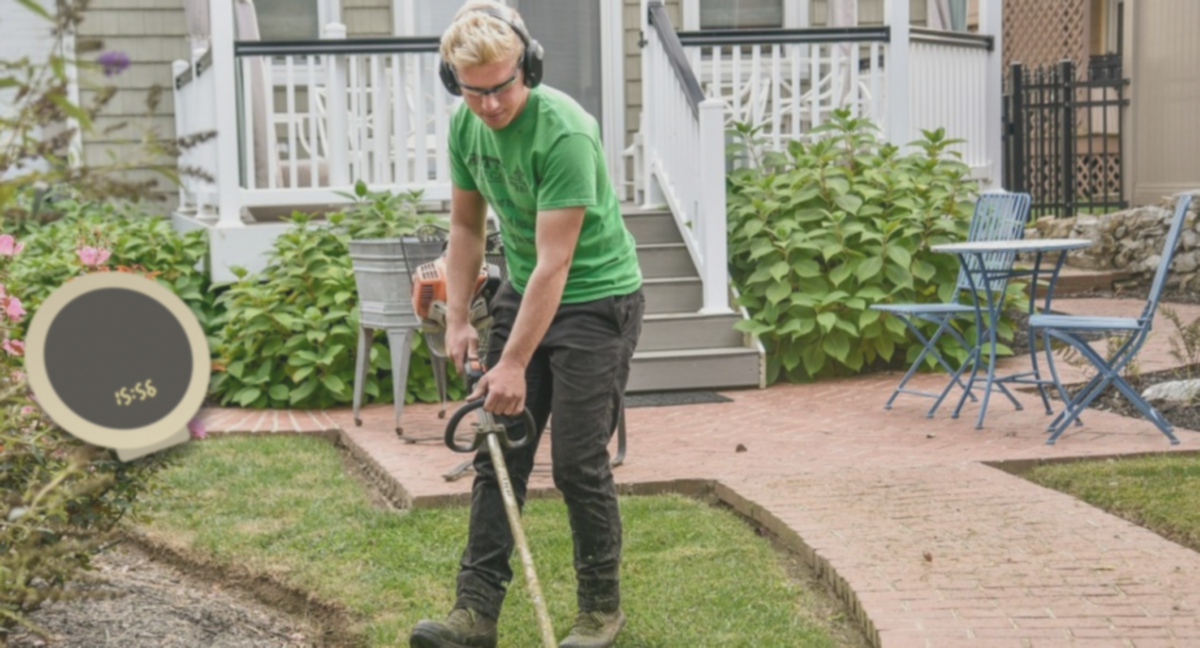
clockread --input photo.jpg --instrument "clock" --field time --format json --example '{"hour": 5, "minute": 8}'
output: {"hour": 15, "minute": 56}
